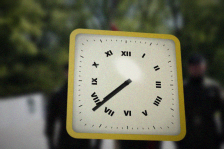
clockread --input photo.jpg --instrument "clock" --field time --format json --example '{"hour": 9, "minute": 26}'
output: {"hour": 7, "minute": 38}
